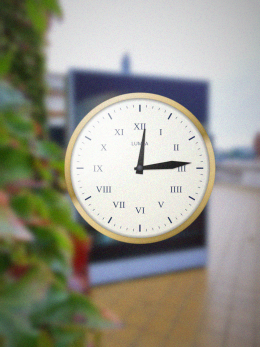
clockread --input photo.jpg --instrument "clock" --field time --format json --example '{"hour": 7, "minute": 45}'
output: {"hour": 12, "minute": 14}
